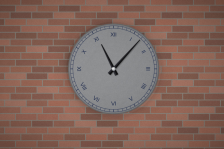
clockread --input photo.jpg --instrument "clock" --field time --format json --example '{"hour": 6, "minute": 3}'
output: {"hour": 11, "minute": 7}
